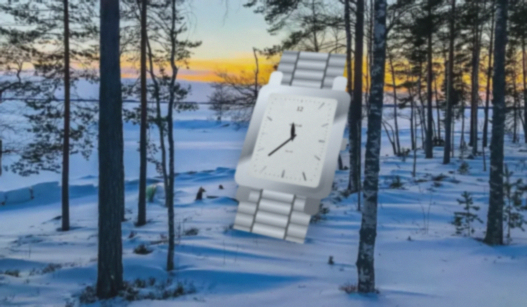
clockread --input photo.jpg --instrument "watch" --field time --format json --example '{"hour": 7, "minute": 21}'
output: {"hour": 11, "minute": 37}
